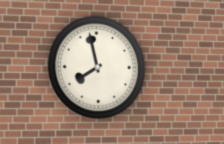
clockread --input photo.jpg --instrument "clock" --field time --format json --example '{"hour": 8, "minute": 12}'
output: {"hour": 7, "minute": 58}
